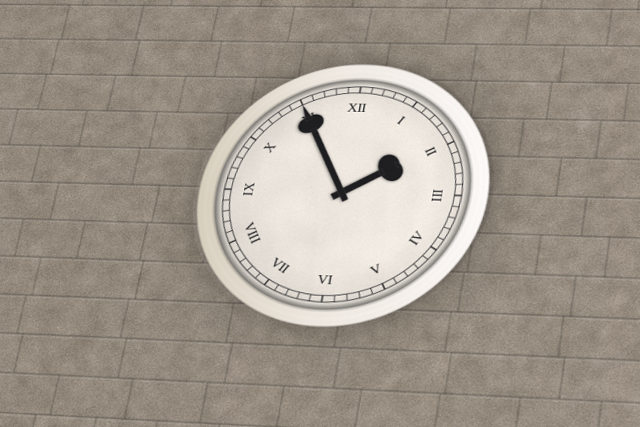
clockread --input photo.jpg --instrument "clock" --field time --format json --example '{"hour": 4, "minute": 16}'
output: {"hour": 1, "minute": 55}
